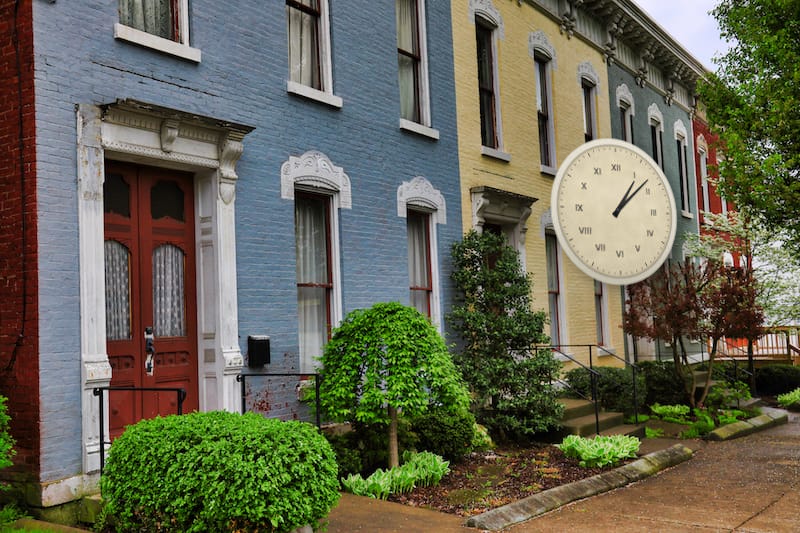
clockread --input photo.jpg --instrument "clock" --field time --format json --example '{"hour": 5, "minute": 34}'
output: {"hour": 1, "minute": 8}
